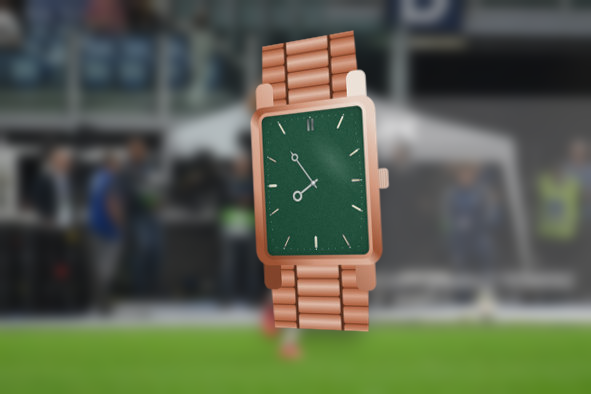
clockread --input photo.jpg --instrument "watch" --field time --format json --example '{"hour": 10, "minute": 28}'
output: {"hour": 7, "minute": 54}
